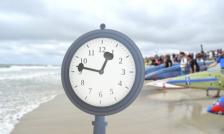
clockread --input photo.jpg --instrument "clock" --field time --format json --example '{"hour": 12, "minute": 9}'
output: {"hour": 12, "minute": 47}
